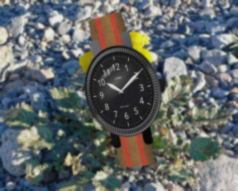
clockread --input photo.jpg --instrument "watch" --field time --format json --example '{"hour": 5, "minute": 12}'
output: {"hour": 10, "minute": 10}
